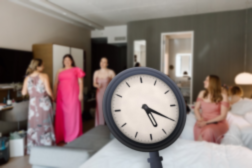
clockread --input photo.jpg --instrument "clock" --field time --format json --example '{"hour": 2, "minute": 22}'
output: {"hour": 5, "minute": 20}
